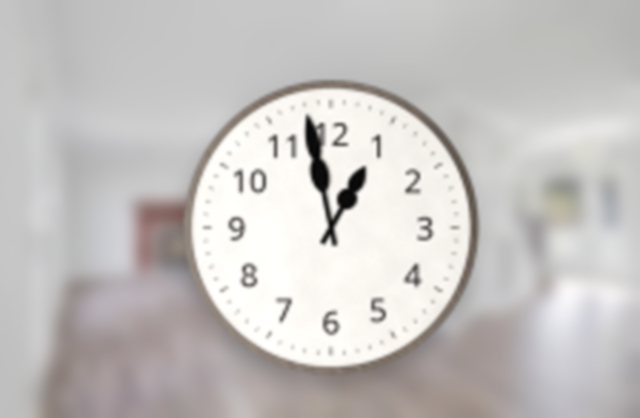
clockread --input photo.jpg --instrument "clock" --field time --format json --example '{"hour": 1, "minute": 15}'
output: {"hour": 12, "minute": 58}
